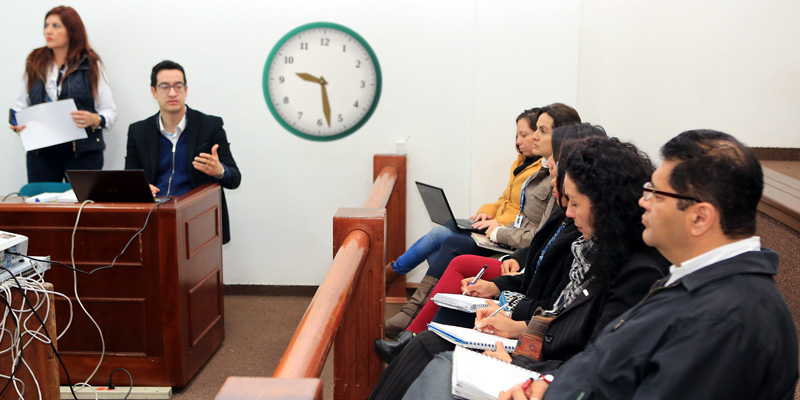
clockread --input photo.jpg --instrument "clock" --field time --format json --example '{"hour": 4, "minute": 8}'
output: {"hour": 9, "minute": 28}
